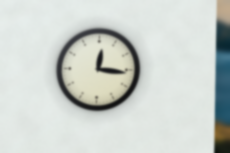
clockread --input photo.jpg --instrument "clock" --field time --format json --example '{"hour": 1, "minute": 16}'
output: {"hour": 12, "minute": 16}
